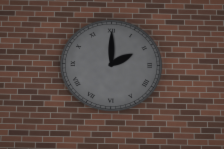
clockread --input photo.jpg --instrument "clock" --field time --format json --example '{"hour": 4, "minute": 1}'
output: {"hour": 2, "minute": 0}
